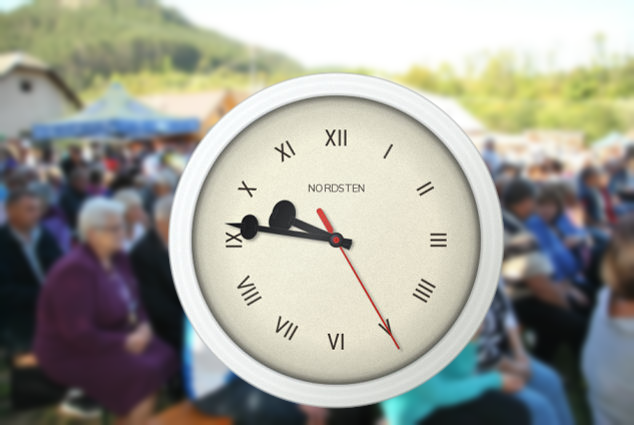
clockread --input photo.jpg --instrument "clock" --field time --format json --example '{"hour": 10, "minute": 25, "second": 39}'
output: {"hour": 9, "minute": 46, "second": 25}
